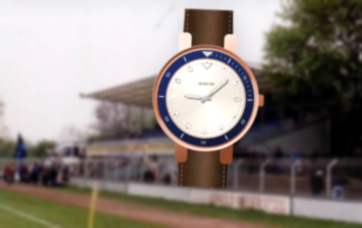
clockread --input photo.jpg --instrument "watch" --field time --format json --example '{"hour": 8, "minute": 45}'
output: {"hour": 9, "minute": 8}
